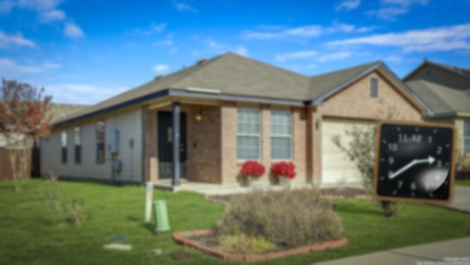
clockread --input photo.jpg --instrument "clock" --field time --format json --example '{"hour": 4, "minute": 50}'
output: {"hour": 2, "minute": 39}
